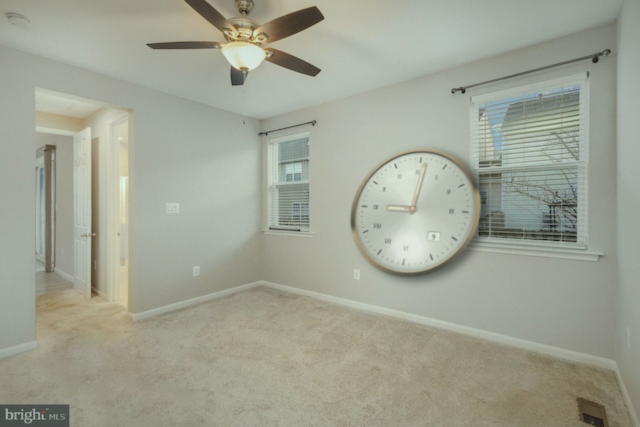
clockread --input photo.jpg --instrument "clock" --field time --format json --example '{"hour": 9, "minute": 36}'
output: {"hour": 9, "minute": 1}
